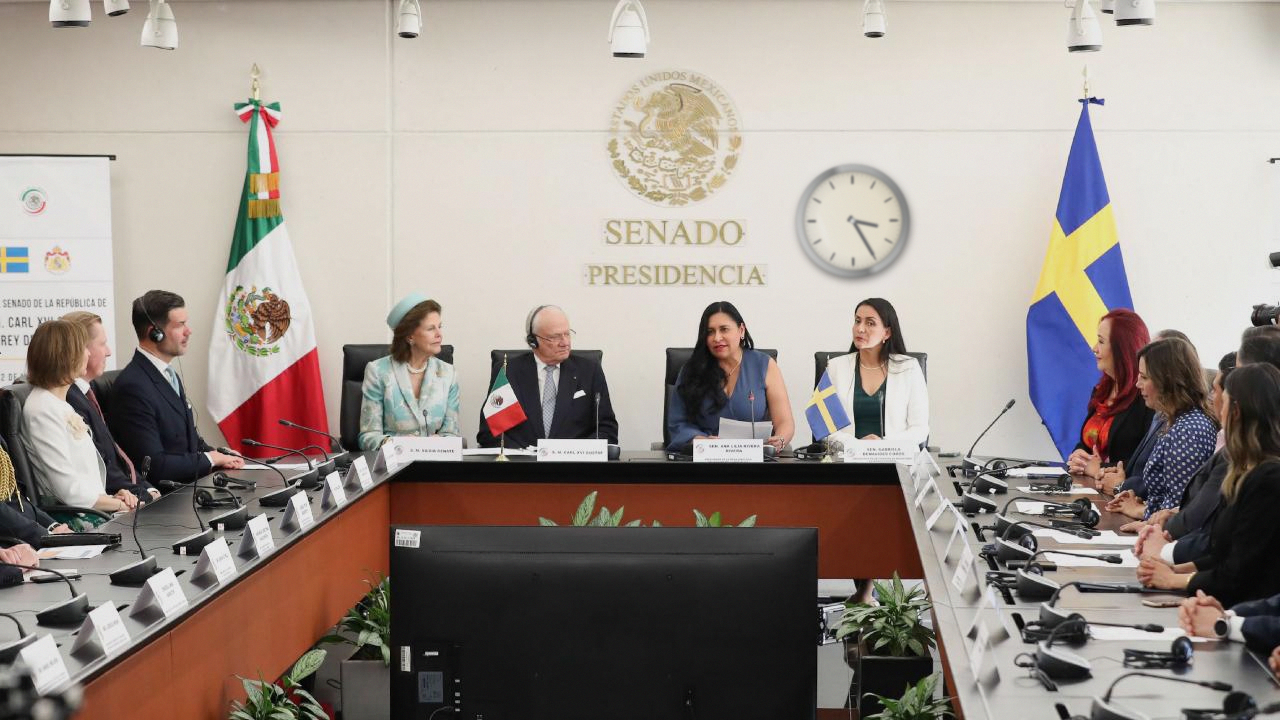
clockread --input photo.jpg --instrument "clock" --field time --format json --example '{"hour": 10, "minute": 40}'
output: {"hour": 3, "minute": 25}
